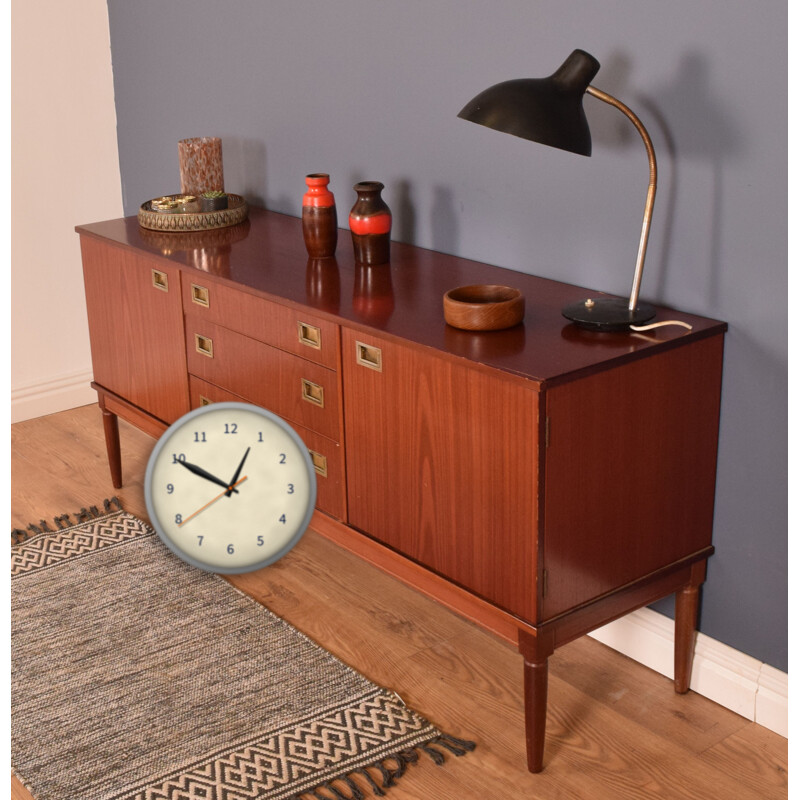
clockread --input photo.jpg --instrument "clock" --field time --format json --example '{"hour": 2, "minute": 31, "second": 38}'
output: {"hour": 12, "minute": 49, "second": 39}
